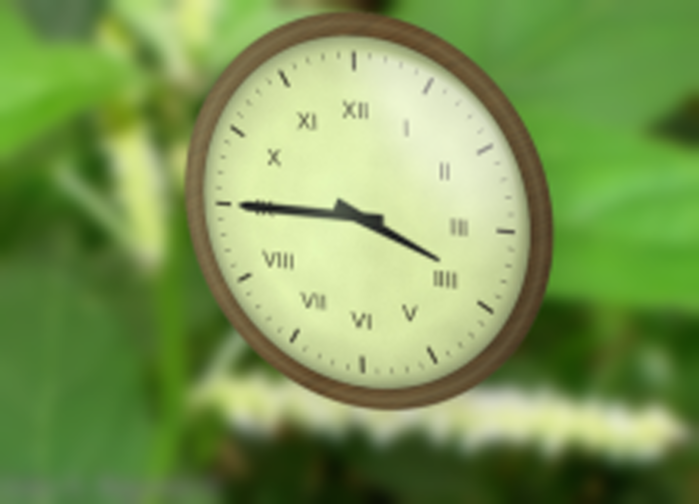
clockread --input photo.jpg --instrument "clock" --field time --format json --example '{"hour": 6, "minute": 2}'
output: {"hour": 3, "minute": 45}
